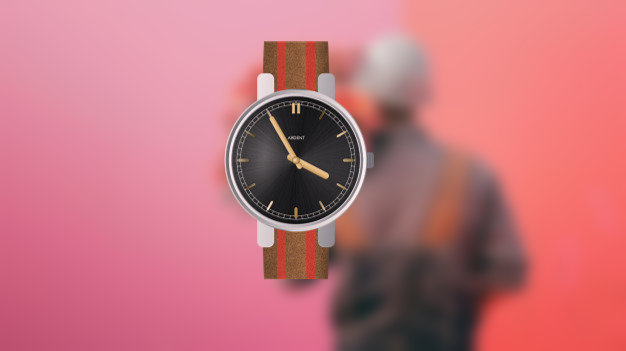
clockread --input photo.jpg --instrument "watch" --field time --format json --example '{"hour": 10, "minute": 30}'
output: {"hour": 3, "minute": 55}
